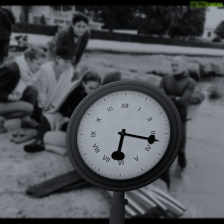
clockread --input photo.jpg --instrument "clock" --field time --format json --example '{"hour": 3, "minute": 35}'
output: {"hour": 6, "minute": 17}
